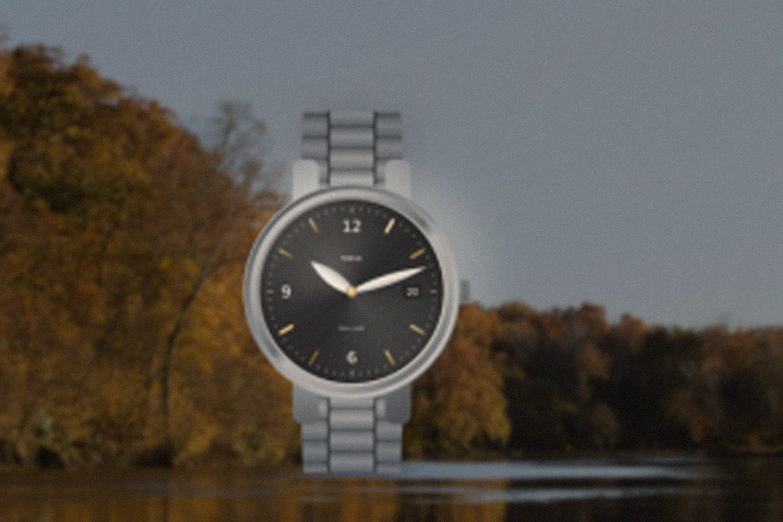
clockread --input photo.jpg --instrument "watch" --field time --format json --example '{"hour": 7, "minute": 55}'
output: {"hour": 10, "minute": 12}
